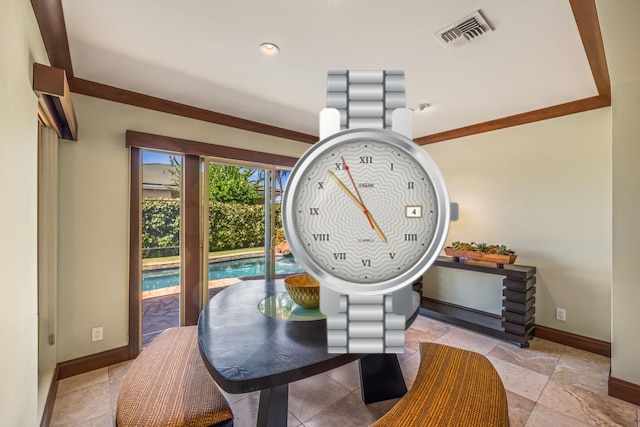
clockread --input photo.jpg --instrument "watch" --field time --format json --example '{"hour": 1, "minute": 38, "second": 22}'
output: {"hour": 4, "minute": 52, "second": 56}
